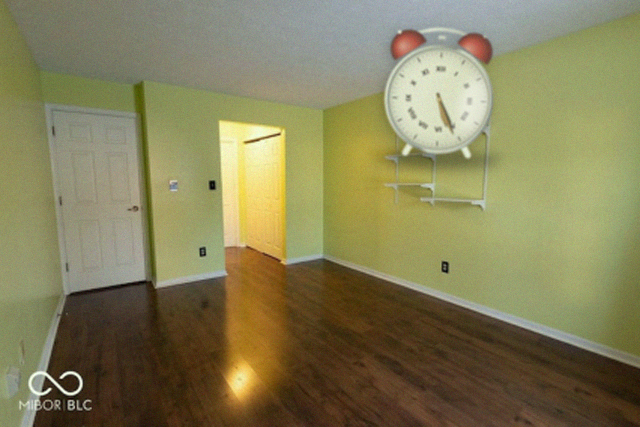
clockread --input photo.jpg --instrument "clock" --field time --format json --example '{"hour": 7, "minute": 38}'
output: {"hour": 5, "minute": 26}
